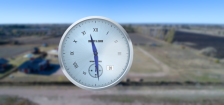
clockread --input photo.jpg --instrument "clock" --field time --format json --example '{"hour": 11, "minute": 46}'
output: {"hour": 11, "minute": 29}
